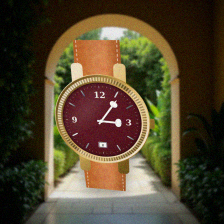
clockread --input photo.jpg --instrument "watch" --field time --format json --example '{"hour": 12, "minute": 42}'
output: {"hour": 3, "minute": 6}
